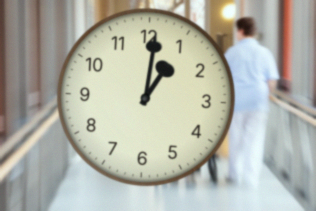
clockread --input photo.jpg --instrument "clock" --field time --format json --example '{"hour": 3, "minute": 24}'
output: {"hour": 1, "minute": 1}
